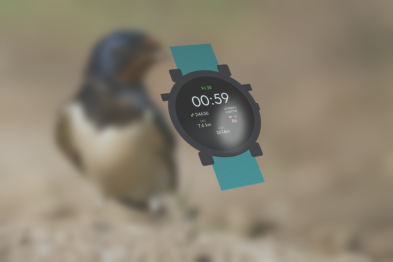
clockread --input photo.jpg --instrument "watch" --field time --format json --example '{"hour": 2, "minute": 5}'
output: {"hour": 0, "minute": 59}
